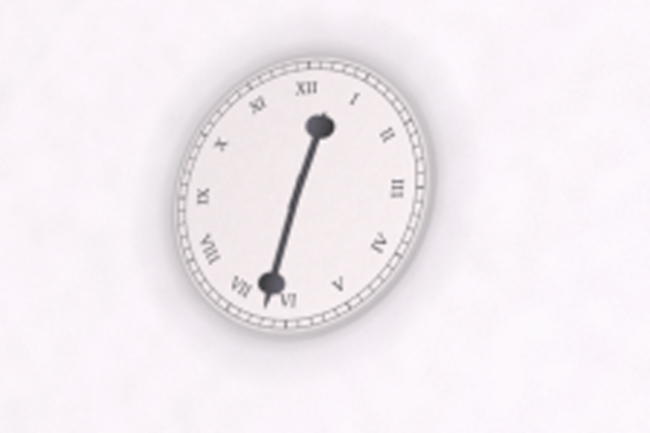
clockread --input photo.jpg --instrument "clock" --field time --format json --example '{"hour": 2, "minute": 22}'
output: {"hour": 12, "minute": 32}
